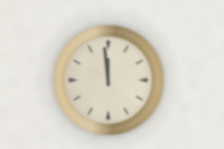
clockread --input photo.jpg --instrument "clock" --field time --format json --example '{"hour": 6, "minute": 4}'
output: {"hour": 11, "minute": 59}
